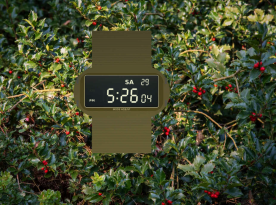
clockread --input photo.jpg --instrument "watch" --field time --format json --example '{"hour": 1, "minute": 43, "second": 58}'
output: {"hour": 5, "minute": 26, "second": 4}
